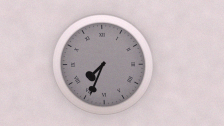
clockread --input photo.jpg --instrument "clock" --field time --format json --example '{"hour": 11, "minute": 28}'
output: {"hour": 7, "minute": 34}
